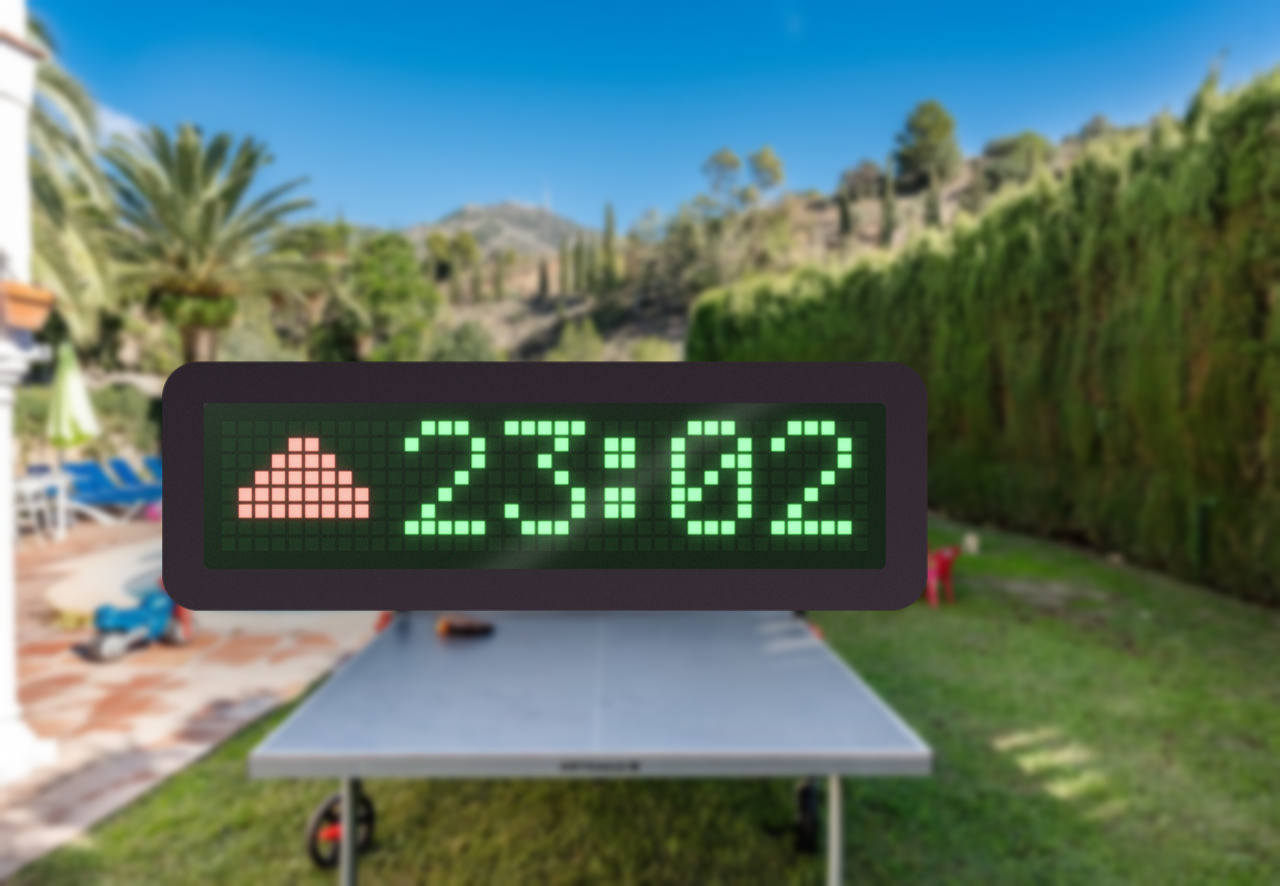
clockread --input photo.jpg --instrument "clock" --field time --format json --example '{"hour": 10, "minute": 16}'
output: {"hour": 23, "minute": 2}
